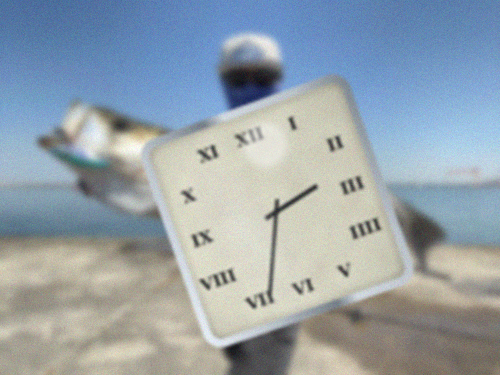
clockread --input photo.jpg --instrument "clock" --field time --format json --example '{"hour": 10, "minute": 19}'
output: {"hour": 2, "minute": 34}
